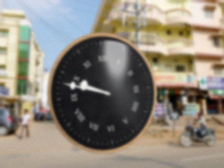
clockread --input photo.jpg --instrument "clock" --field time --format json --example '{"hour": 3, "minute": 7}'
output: {"hour": 9, "minute": 48}
